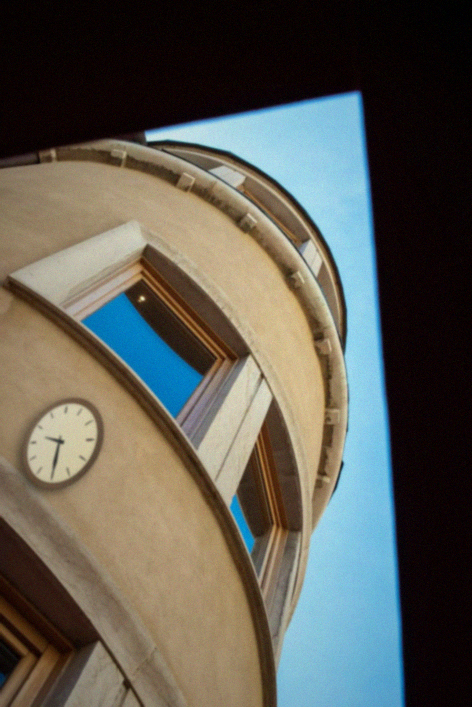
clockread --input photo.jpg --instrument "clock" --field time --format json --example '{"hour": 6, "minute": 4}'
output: {"hour": 9, "minute": 30}
